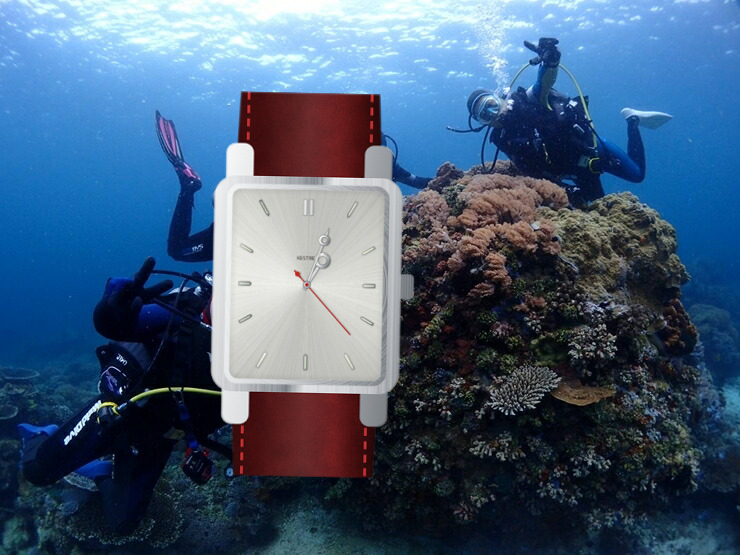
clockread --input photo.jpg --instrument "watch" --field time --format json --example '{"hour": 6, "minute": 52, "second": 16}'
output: {"hour": 1, "minute": 3, "second": 23}
